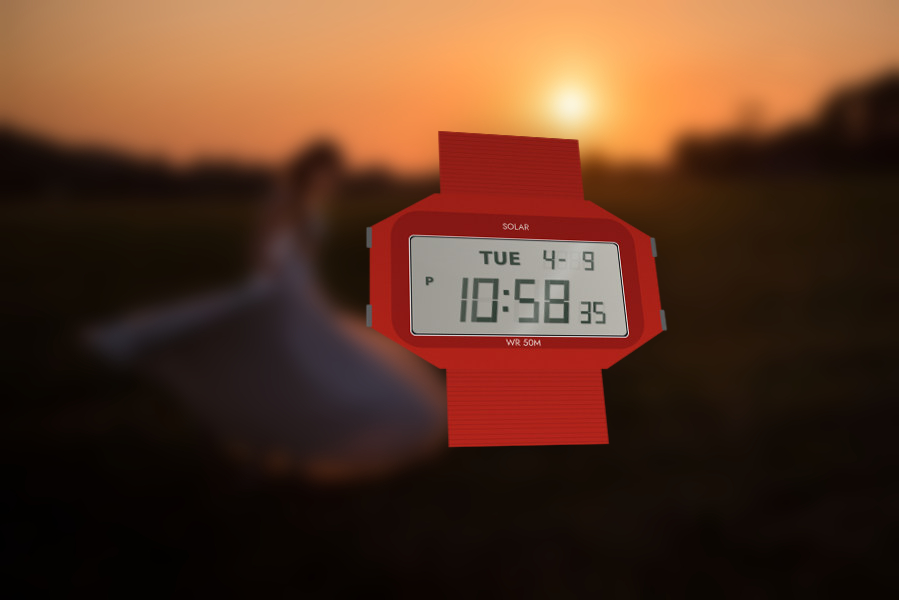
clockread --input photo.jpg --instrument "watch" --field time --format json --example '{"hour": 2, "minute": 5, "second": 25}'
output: {"hour": 10, "minute": 58, "second": 35}
